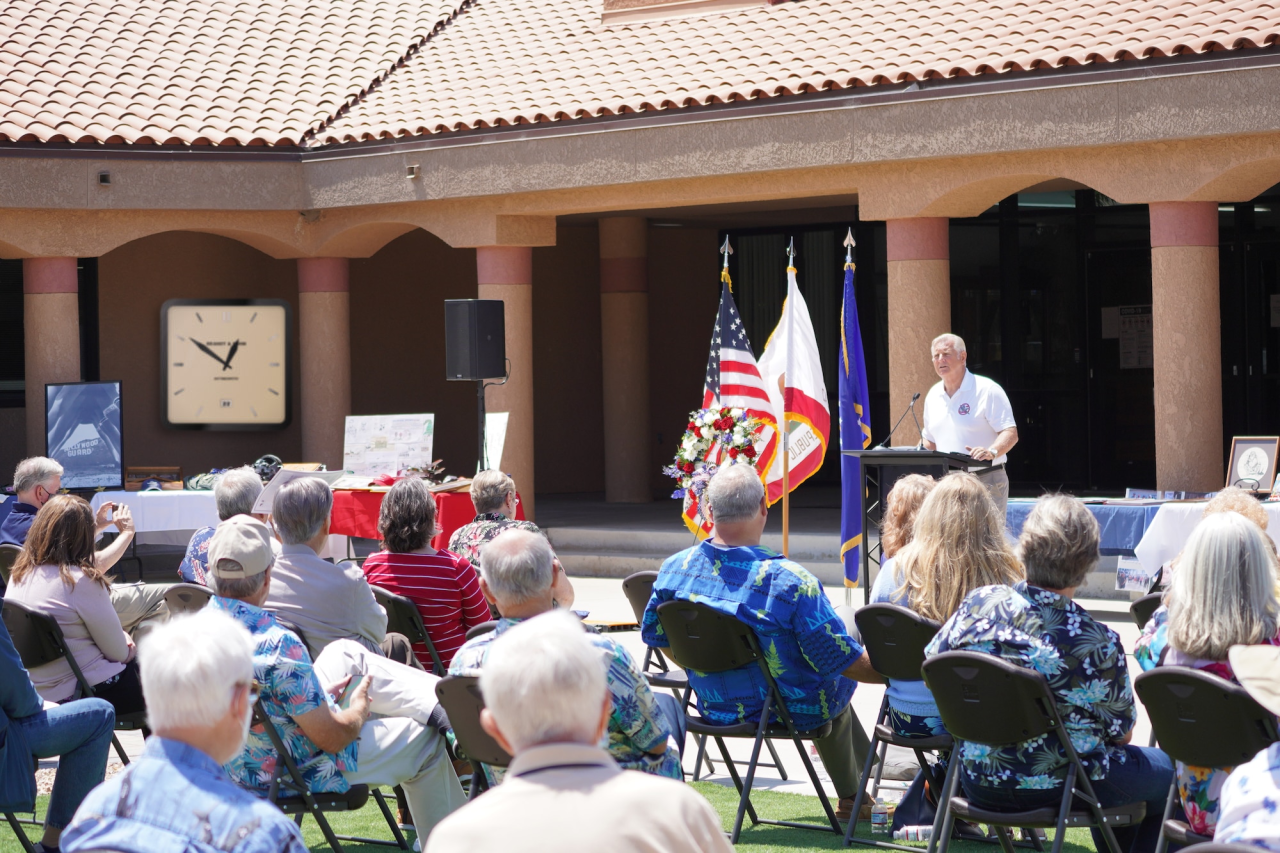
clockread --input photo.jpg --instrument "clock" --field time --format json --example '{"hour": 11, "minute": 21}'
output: {"hour": 12, "minute": 51}
